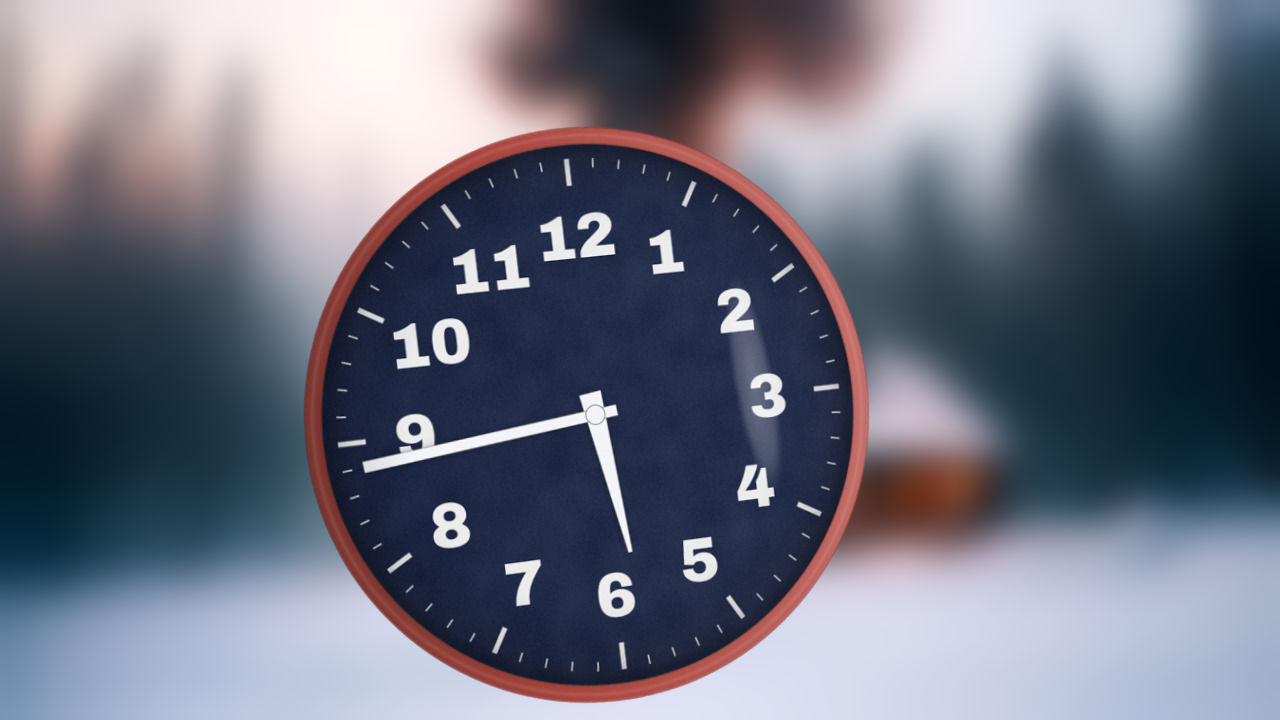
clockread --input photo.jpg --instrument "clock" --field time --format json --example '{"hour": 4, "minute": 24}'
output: {"hour": 5, "minute": 44}
